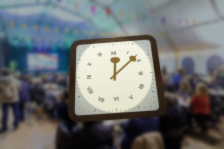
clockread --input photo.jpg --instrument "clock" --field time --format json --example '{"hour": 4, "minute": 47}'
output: {"hour": 12, "minute": 8}
